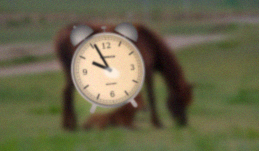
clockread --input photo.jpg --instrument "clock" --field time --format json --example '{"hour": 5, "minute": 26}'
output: {"hour": 9, "minute": 56}
